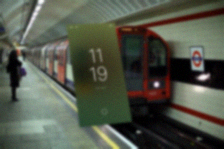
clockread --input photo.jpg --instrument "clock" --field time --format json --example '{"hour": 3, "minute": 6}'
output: {"hour": 11, "minute": 19}
